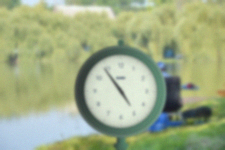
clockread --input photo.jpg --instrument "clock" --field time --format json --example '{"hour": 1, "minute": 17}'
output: {"hour": 4, "minute": 54}
